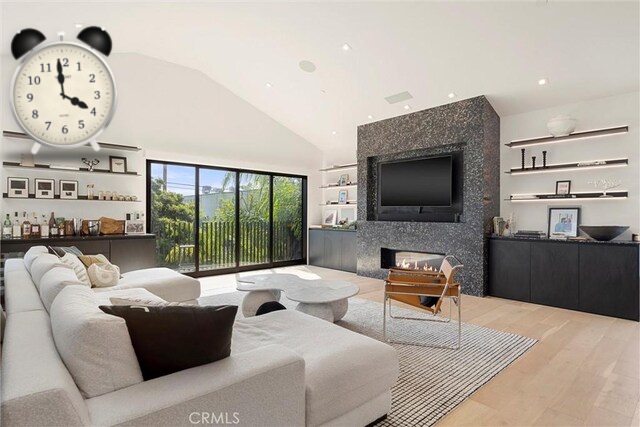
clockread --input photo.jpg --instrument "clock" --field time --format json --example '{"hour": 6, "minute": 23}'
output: {"hour": 3, "minute": 59}
